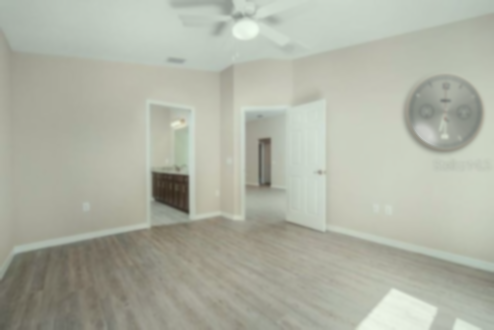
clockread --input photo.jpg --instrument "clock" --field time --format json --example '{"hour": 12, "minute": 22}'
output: {"hour": 6, "minute": 30}
